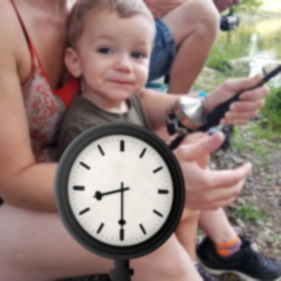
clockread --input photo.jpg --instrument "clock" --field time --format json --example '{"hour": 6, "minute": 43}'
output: {"hour": 8, "minute": 30}
